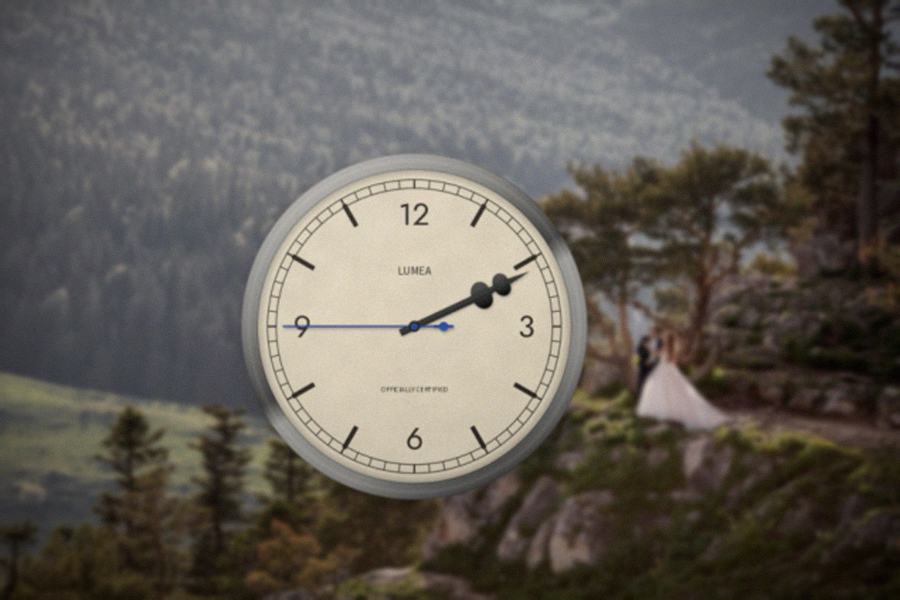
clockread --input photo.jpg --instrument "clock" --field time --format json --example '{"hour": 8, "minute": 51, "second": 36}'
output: {"hour": 2, "minute": 10, "second": 45}
